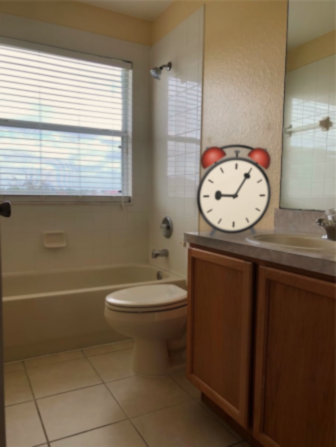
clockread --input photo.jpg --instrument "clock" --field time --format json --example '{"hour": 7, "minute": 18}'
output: {"hour": 9, "minute": 5}
